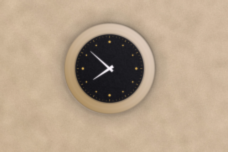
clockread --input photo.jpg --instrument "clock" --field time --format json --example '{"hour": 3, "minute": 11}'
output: {"hour": 7, "minute": 52}
